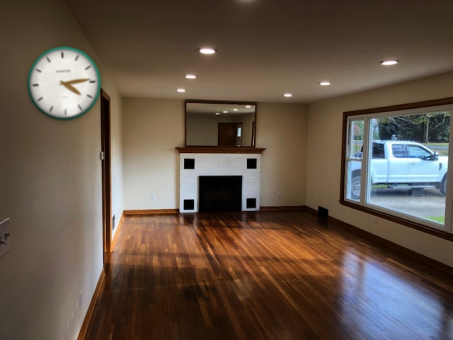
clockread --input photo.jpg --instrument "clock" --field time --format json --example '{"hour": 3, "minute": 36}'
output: {"hour": 4, "minute": 14}
